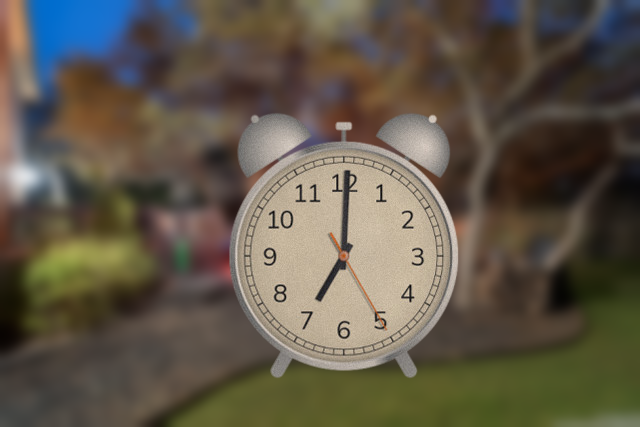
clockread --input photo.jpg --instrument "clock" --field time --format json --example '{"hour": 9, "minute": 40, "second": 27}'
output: {"hour": 7, "minute": 0, "second": 25}
